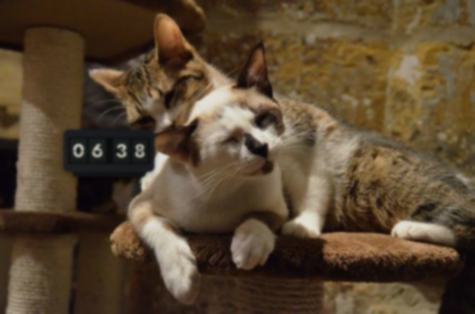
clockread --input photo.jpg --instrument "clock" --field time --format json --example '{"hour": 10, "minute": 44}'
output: {"hour": 6, "minute": 38}
